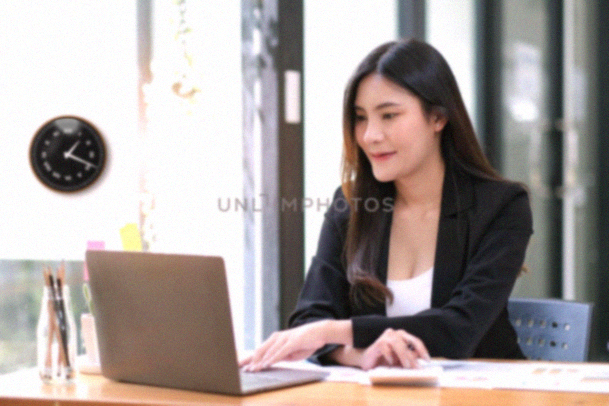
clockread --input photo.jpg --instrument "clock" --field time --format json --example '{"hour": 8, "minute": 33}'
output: {"hour": 1, "minute": 19}
